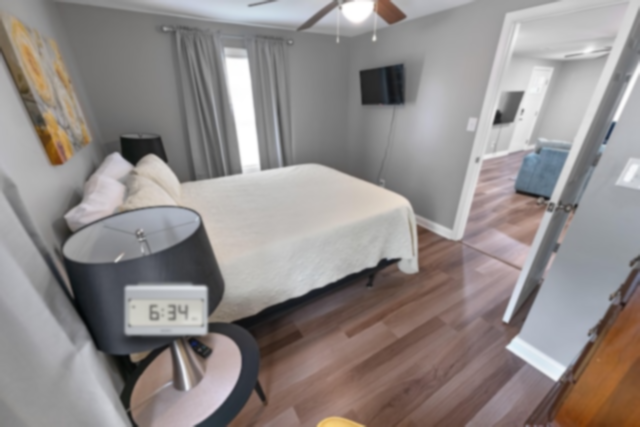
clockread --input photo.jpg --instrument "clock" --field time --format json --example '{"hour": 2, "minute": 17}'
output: {"hour": 6, "minute": 34}
